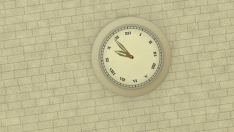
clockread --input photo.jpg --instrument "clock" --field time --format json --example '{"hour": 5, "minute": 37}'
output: {"hour": 9, "minute": 54}
